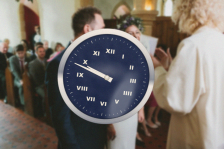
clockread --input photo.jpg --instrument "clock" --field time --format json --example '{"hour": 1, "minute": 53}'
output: {"hour": 9, "minute": 48}
